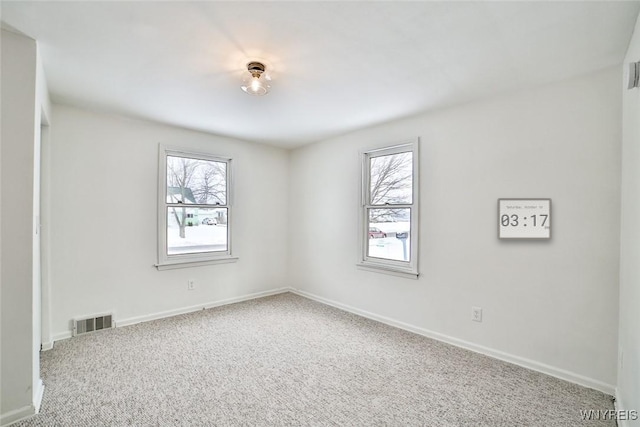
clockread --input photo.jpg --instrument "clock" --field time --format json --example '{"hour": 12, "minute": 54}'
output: {"hour": 3, "minute": 17}
